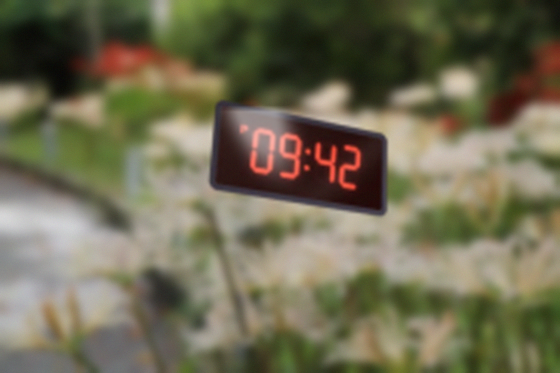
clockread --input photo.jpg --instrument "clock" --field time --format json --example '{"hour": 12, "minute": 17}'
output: {"hour": 9, "minute": 42}
